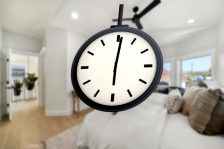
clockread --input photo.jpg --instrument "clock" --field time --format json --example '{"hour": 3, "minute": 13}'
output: {"hour": 6, "minute": 1}
